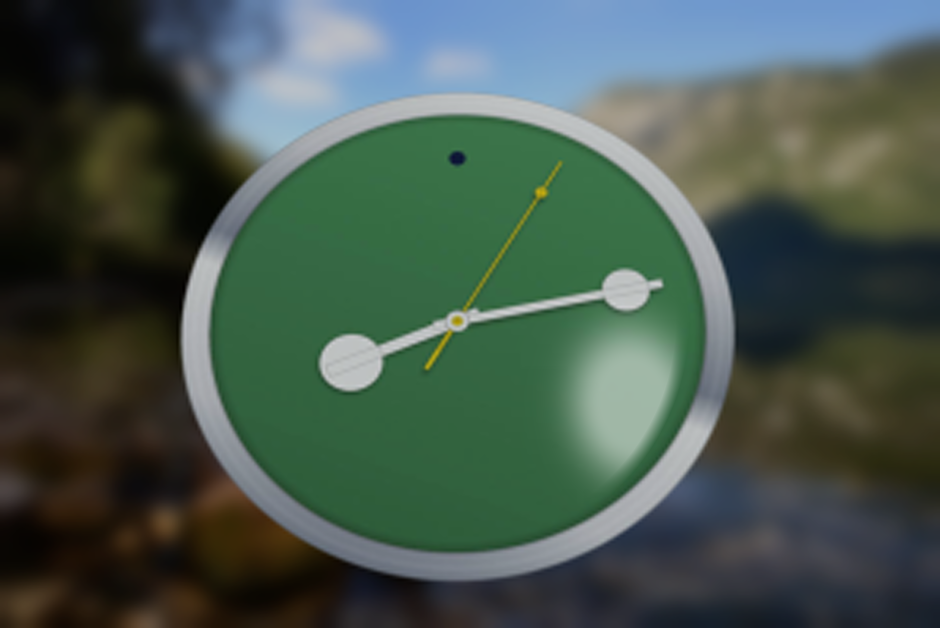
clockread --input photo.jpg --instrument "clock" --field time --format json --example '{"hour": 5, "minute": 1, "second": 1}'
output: {"hour": 8, "minute": 13, "second": 5}
